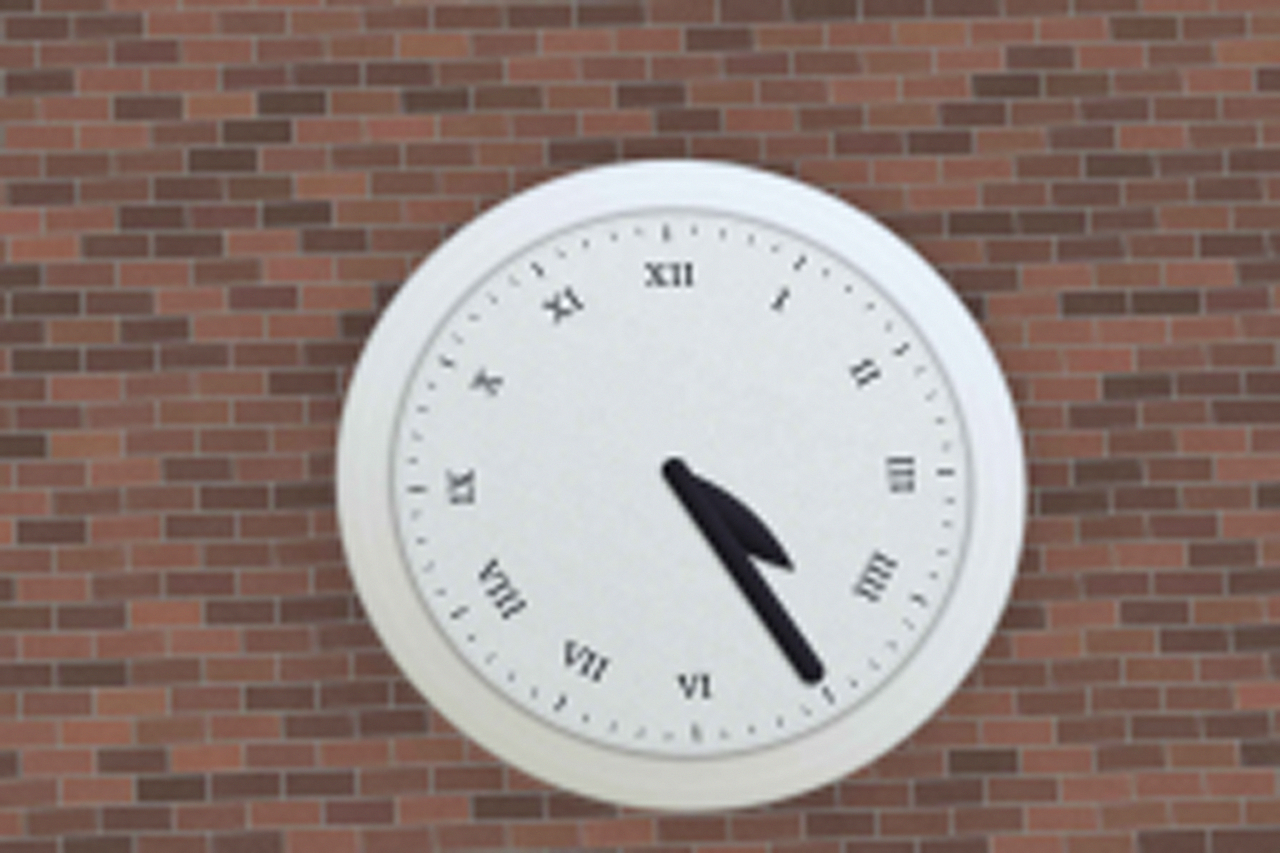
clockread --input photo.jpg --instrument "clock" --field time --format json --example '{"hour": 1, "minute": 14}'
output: {"hour": 4, "minute": 25}
